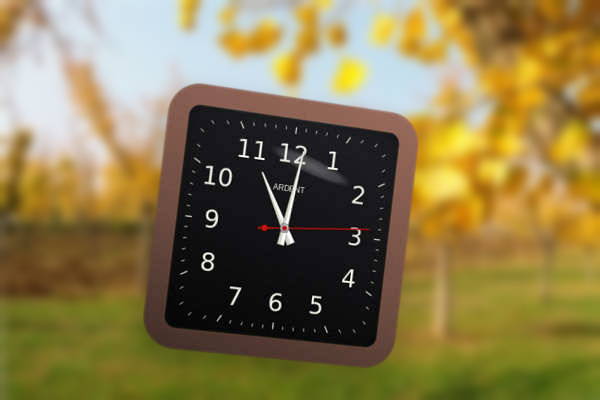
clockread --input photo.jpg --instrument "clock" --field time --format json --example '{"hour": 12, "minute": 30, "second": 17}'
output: {"hour": 11, "minute": 1, "second": 14}
